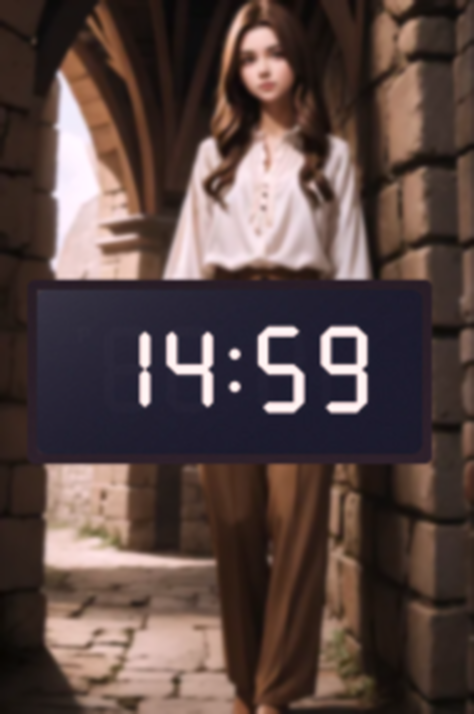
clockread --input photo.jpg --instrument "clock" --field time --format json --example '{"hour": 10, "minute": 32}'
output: {"hour": 14, "minute": 59}
